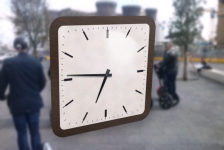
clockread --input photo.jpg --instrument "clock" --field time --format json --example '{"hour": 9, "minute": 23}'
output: {"hour": 6, "minute": 46}
